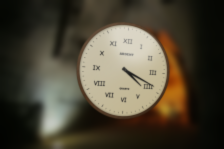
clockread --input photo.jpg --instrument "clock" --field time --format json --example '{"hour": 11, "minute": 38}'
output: {"hour": 4, "minute": 19}
